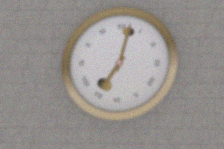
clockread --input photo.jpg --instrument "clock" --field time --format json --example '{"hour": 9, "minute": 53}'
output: {"hour": 7, "minute": 2}
